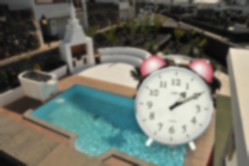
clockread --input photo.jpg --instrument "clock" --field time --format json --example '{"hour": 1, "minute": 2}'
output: {"hour": 1, "minute": 10}
